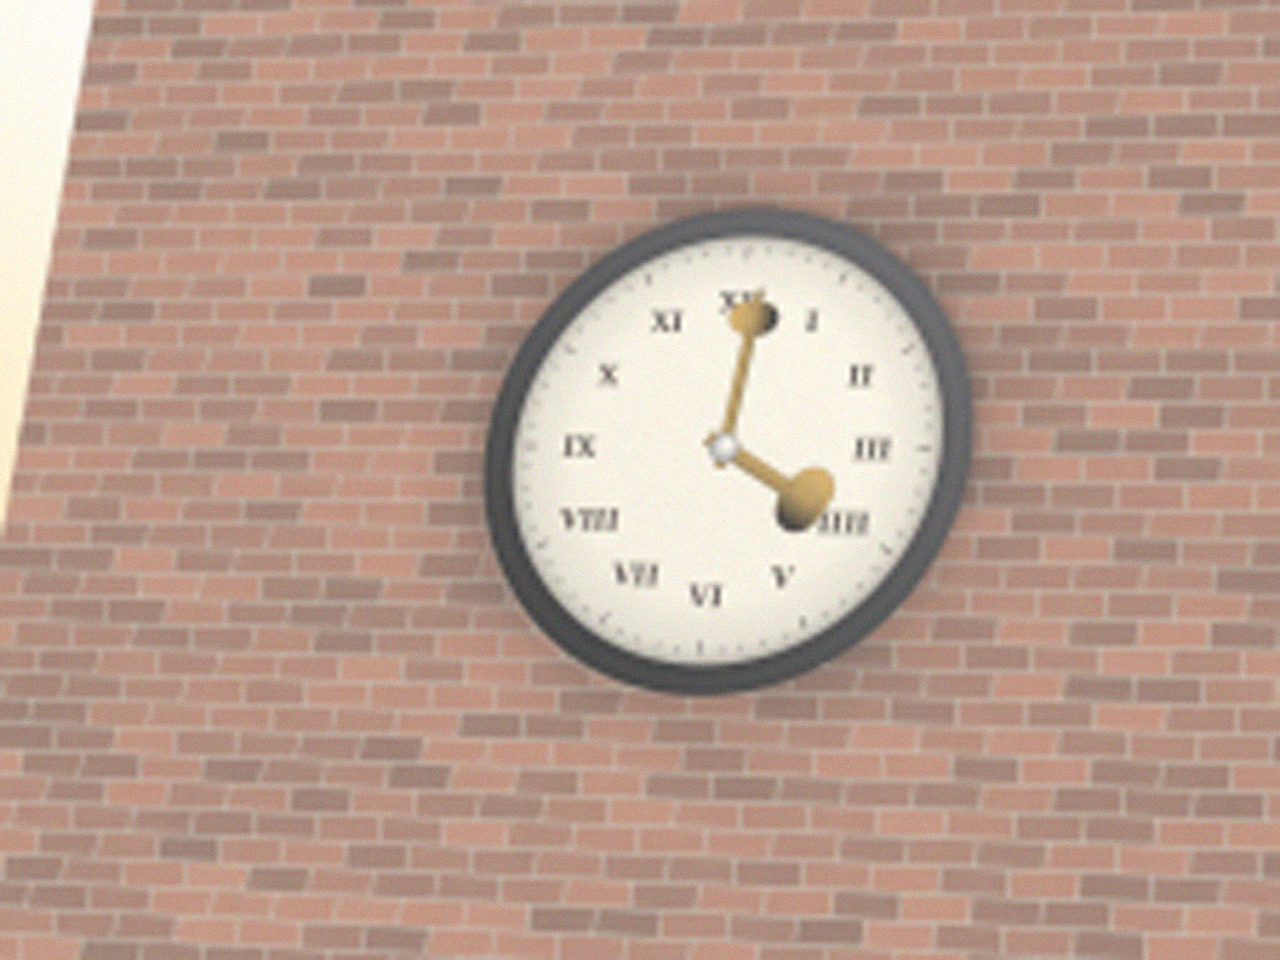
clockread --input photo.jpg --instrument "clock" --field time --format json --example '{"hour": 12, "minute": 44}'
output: {"hour": 4, "minute": 1}
